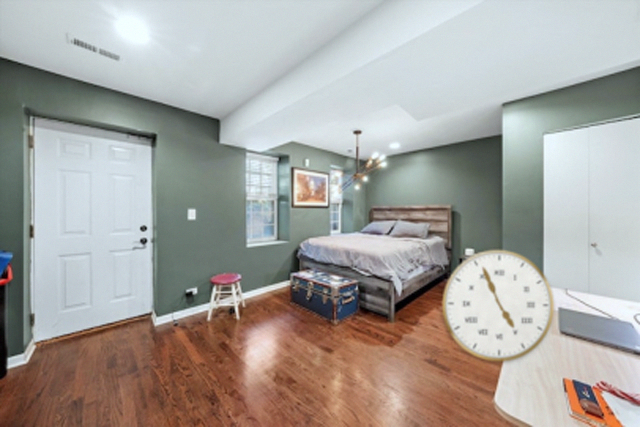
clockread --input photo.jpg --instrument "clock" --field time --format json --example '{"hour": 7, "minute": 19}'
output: {"hour": 4, "minute": 56}
